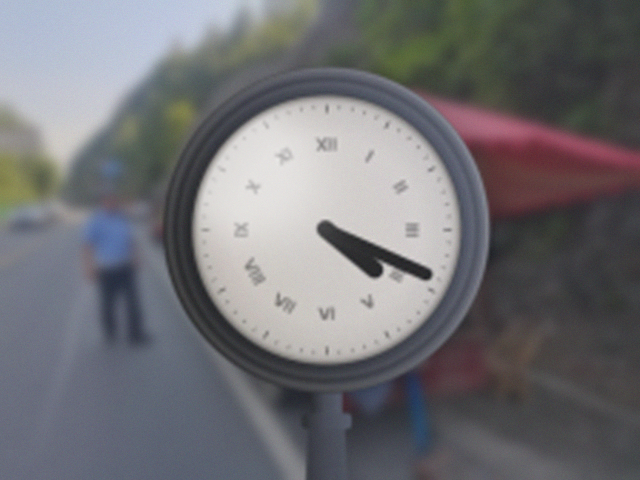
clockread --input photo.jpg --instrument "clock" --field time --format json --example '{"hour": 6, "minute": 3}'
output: {"hour": 4, "minute": 19}
